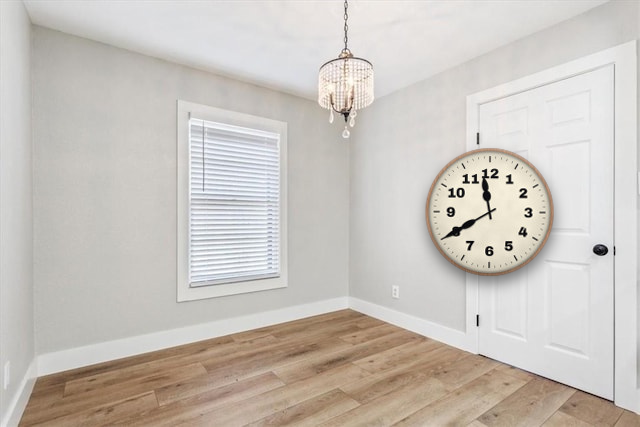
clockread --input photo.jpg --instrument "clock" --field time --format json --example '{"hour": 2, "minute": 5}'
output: {"hour": 11, "minute": 40}
